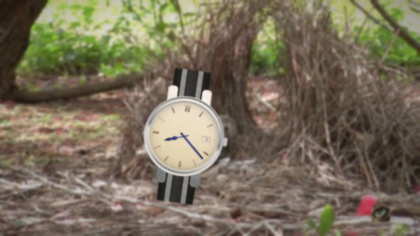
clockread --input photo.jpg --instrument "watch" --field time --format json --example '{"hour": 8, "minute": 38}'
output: {"hour": 8, "minute": 22}
